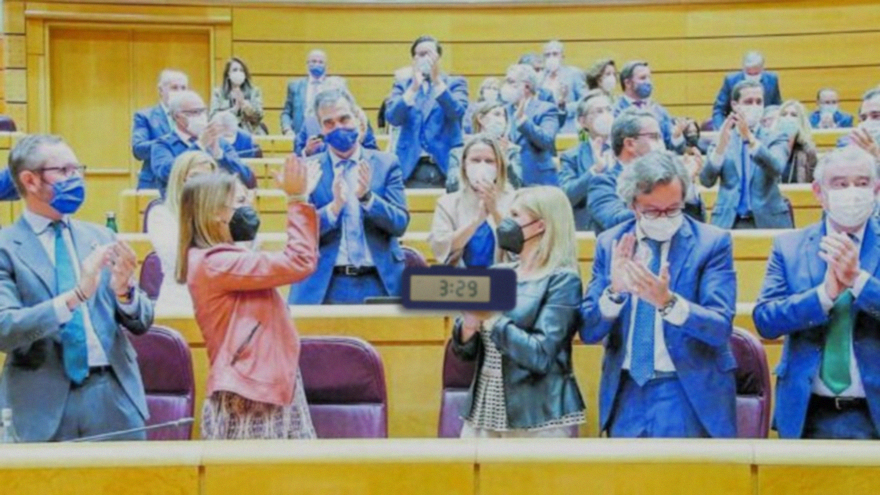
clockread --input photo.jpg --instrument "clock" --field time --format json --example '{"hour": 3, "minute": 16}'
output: {"hour": 3, "minute": 29}
